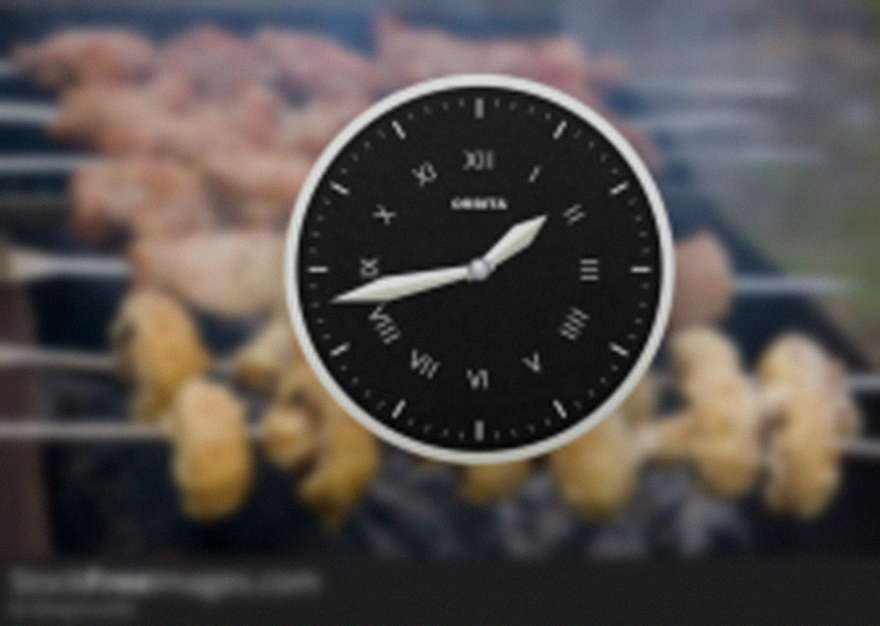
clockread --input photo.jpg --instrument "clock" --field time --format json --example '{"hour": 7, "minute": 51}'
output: {"hour": 1, "minute": 43}
